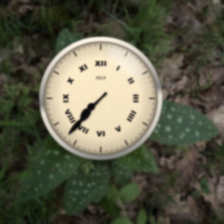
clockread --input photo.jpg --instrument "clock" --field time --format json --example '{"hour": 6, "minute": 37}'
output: {"hour": 7, "minute": 37}
